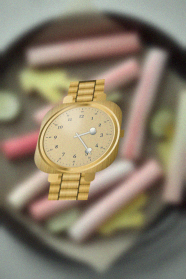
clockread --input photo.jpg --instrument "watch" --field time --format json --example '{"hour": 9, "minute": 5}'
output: {"hour": 2, "minute": 24}
